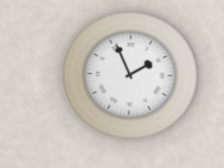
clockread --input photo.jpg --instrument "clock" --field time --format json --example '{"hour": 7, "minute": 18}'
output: {"hour": 1, "minute": 56}
